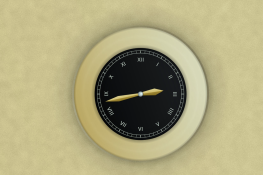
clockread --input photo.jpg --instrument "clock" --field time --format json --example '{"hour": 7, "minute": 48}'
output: {"hour": 2, "minute": 43}
